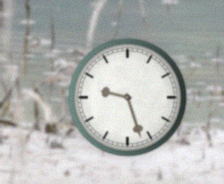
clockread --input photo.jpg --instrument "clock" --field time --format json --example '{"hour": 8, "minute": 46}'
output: {"hour": 9, "minute": 27}
